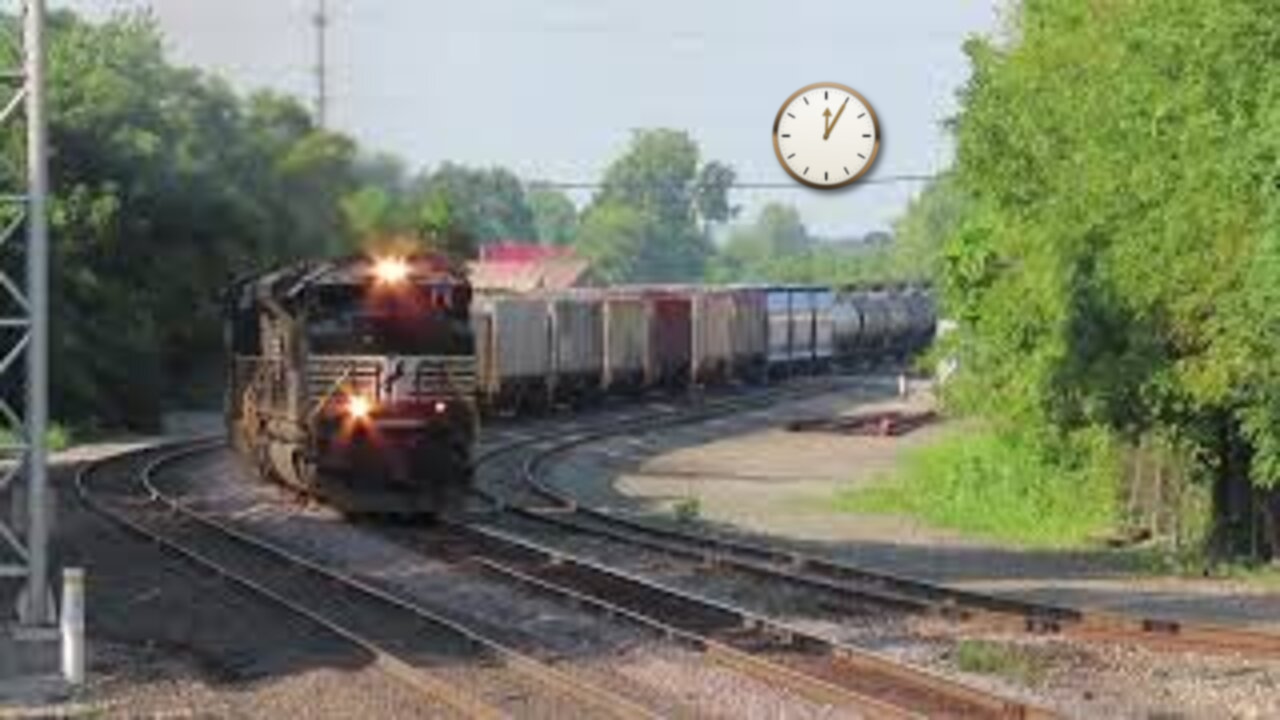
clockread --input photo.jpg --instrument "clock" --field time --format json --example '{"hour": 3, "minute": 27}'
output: {"hour": 12, "minute": 5}
